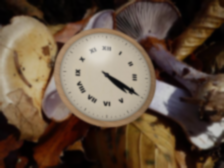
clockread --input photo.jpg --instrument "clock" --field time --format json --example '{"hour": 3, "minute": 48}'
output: {"hour": 4, "minute": 20}
